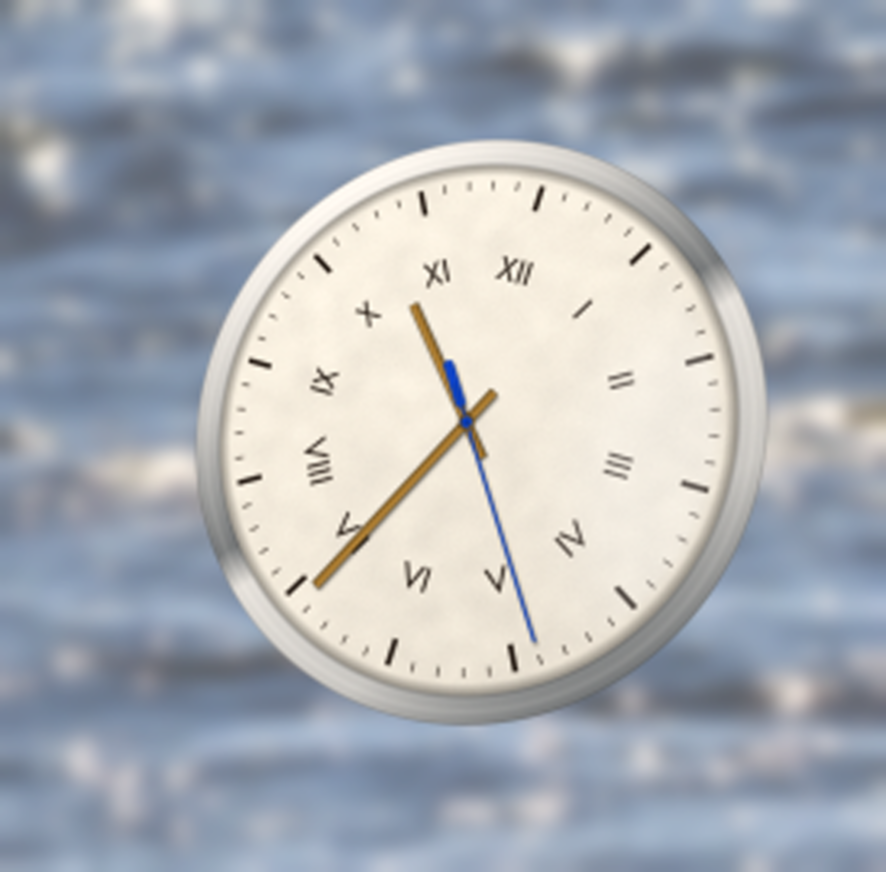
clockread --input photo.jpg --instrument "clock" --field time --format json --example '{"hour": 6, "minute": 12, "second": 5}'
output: {"hour": 10, "minute": 34, "second": 24}
